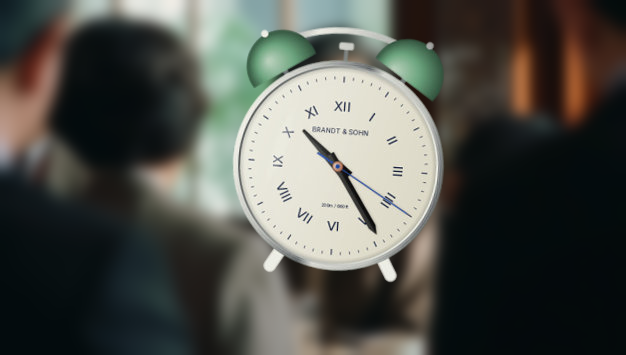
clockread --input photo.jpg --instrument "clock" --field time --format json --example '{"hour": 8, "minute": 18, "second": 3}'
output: {"hour": 10, "minute": 24, "second": 20}
